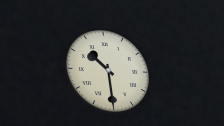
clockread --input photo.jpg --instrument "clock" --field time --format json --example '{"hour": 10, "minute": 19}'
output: {"hour": 10, "minute": 30}
